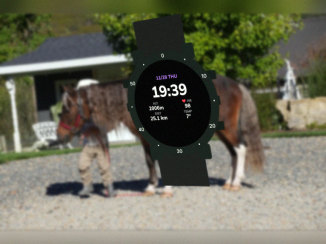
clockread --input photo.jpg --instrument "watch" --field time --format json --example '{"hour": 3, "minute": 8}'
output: {"hour": 19, "minute": 39}
